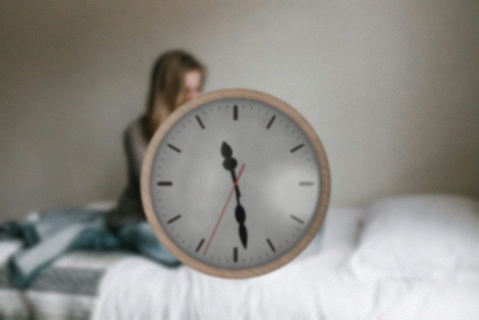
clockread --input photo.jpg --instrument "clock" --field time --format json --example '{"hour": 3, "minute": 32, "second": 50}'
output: {"hour": 11, "minute": 28, "second": 34}
